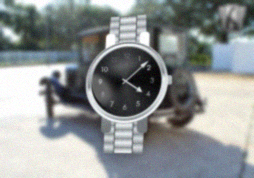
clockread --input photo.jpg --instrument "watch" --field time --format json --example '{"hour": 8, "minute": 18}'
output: {"hour": 4, "minute": 8}
